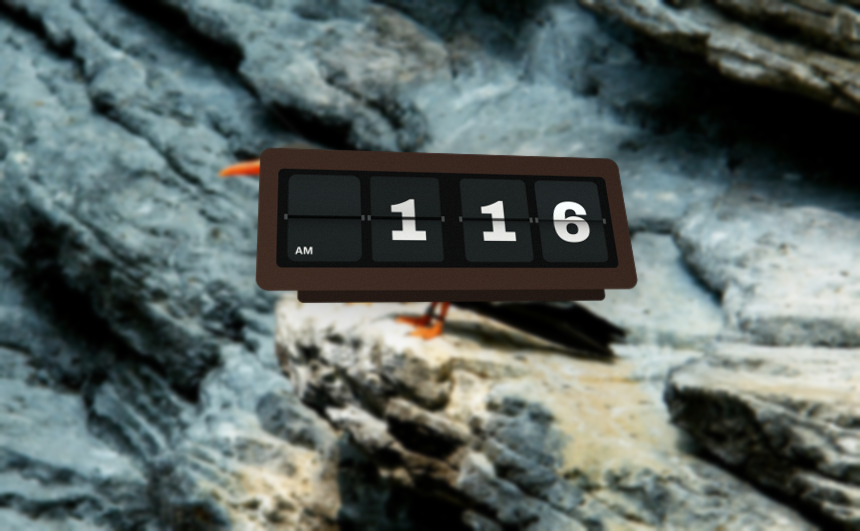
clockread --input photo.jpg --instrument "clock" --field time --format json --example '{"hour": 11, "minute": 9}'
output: {"hour": 1, "minute": 16}
